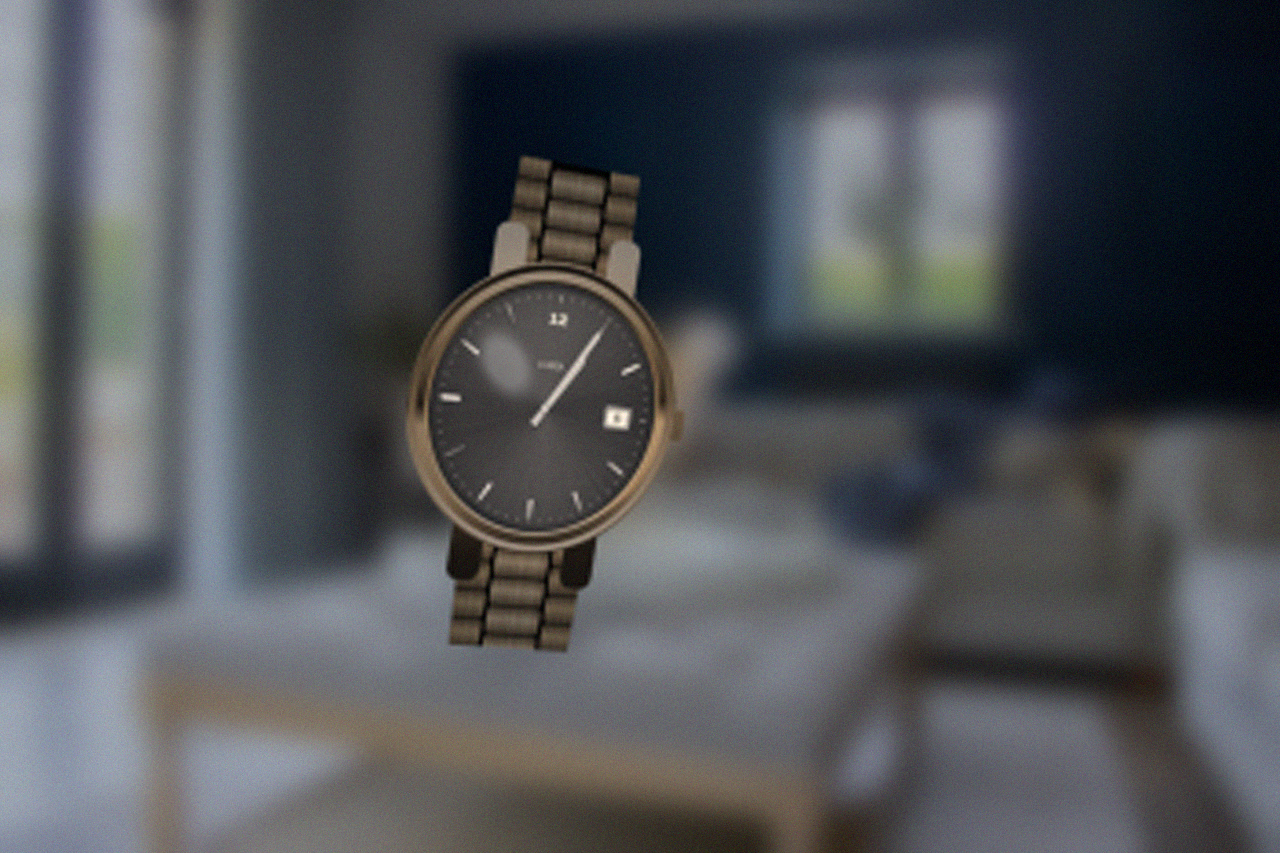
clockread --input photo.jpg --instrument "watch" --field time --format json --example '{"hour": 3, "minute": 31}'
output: {"hour": 1, "minute": 5}
